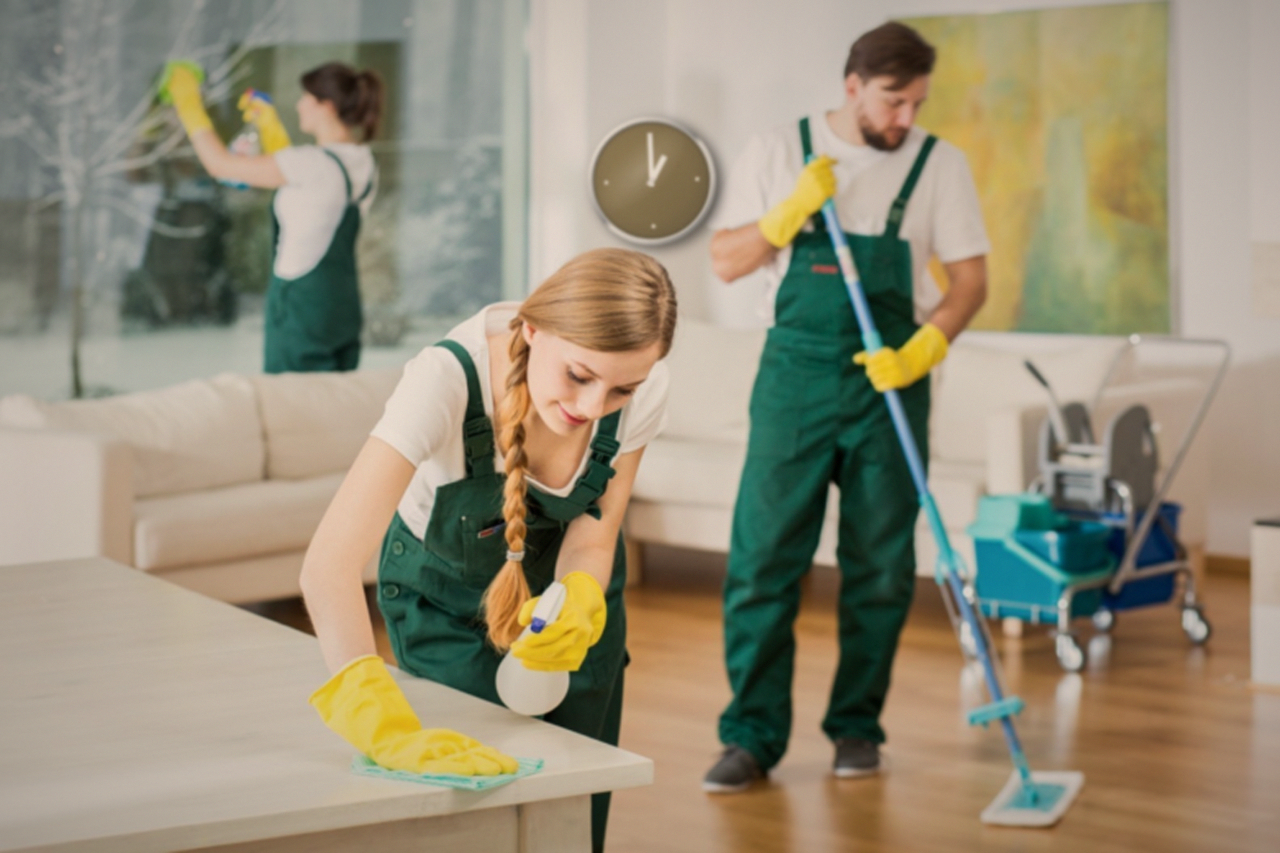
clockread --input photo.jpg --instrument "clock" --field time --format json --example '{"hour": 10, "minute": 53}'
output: {"hour": 1, "minute": 0}
